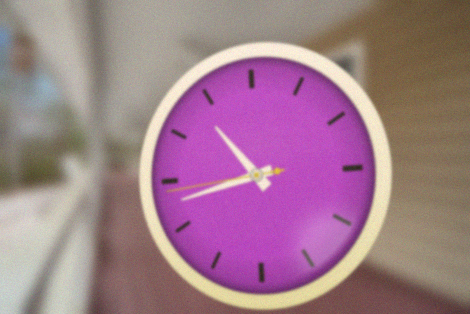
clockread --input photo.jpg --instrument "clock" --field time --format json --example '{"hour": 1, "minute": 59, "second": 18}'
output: {"hour": 10, "minute": 42, "second": 44}
